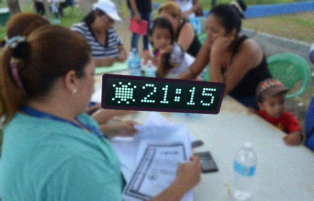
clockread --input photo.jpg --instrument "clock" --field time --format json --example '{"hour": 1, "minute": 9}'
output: {"hour": 21, "minute": 15}
